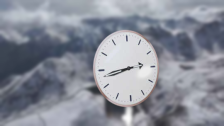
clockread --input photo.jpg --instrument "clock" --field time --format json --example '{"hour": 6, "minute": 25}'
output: {"hour": 2, "minute": 43}
